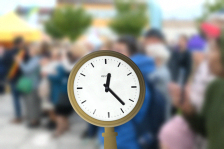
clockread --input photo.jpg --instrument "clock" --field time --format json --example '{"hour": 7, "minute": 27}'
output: {"hour": 12, "minute": 23}
